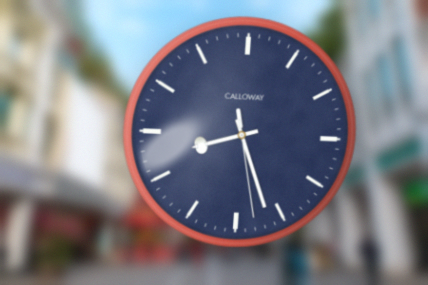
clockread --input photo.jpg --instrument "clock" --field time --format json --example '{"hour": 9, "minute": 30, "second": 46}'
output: {"hour": 8, "minute": 26, "second": 28}
